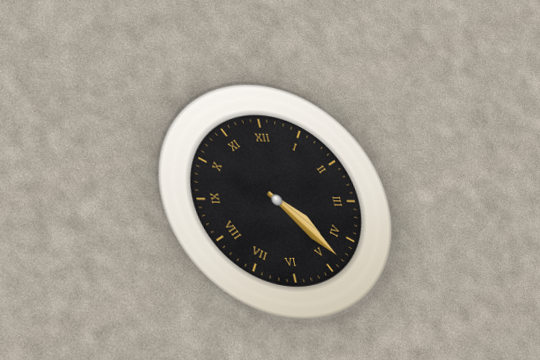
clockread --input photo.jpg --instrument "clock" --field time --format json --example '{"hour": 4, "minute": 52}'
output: {"hour": 4, "minute": 23}
